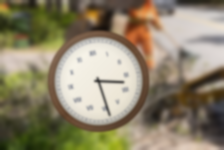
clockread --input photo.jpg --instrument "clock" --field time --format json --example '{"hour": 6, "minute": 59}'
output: {"hour": 3, "minute": 29}
